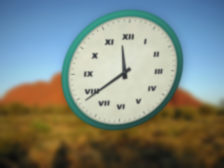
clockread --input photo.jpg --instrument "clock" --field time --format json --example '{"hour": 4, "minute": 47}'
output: {"hour": 11, "minute": 39}
